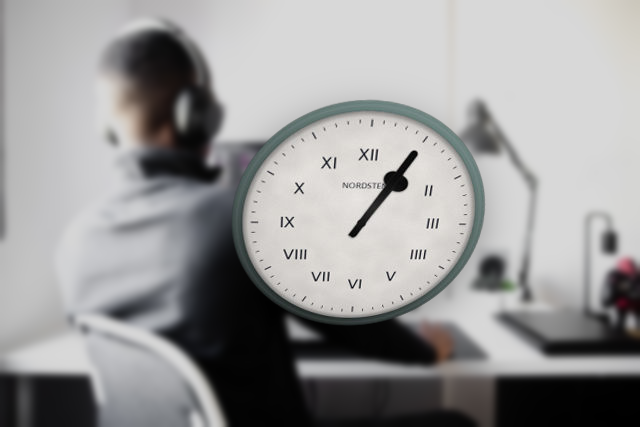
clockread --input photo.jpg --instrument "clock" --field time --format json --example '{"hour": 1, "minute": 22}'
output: {"hour": 1, "minute": 5}
